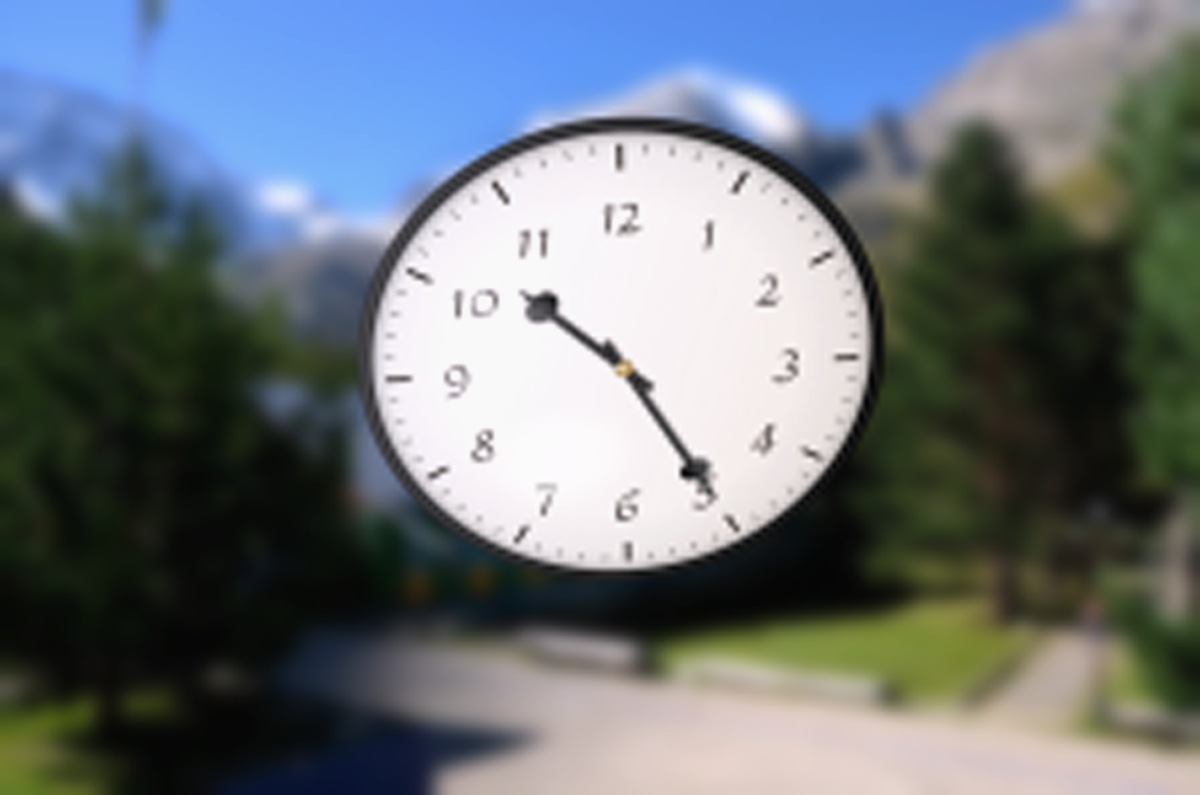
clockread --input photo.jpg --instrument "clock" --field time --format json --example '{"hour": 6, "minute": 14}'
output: {"hour": 10, "minute": 25}
